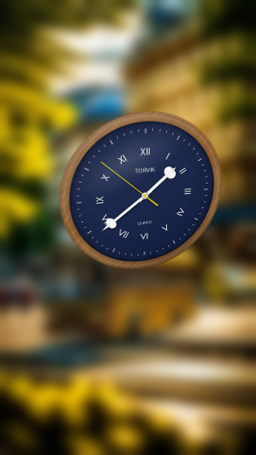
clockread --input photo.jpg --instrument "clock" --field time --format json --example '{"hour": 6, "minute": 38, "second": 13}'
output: {"hour": 1, "minute": 38, "second": 52}
